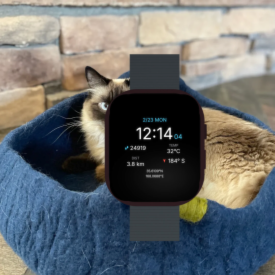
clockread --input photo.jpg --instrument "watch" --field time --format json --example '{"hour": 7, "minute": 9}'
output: {"hour": 12, "minute": 14}
